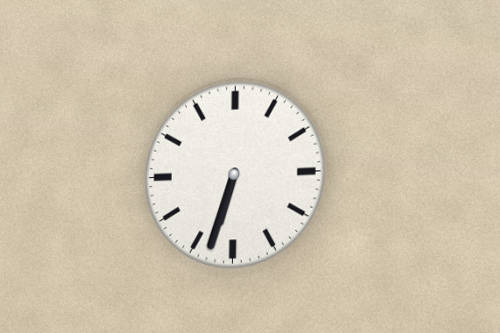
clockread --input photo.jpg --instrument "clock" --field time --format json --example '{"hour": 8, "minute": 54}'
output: {"hour": 6, "minute": 33}
